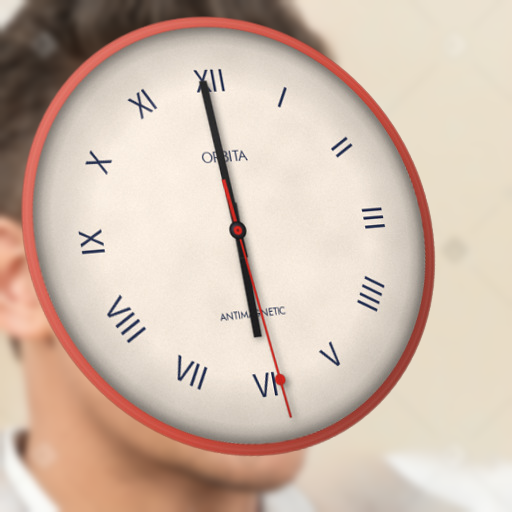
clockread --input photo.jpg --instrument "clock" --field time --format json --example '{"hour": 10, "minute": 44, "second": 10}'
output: {"hour": 5, "minute": 59, "second": 29}
